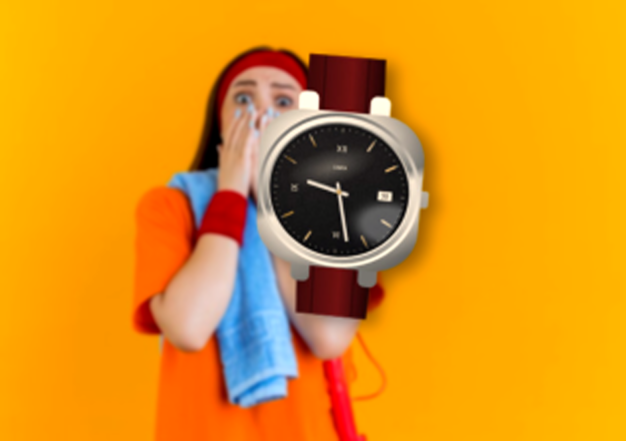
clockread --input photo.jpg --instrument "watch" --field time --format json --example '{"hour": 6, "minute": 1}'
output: {"hour": 9, "minute": 28}
